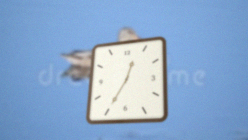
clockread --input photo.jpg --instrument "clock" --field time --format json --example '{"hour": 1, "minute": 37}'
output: {"hour": 12, "minute": 35}
